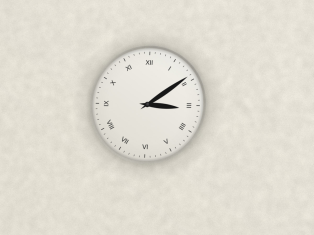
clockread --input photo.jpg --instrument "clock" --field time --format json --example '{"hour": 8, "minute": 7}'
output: {"hour": 3, "minute": 9}
